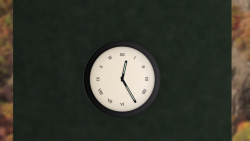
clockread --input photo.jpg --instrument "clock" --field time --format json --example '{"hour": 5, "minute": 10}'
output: {"hour": 12, "minute": 25}
